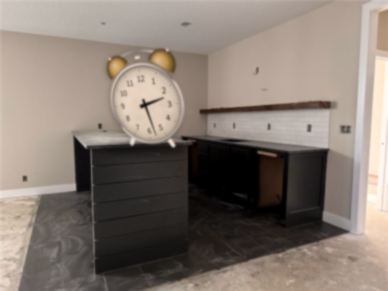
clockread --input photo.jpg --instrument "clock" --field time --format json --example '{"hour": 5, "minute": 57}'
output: {"hour": 2, "minute": 28}
